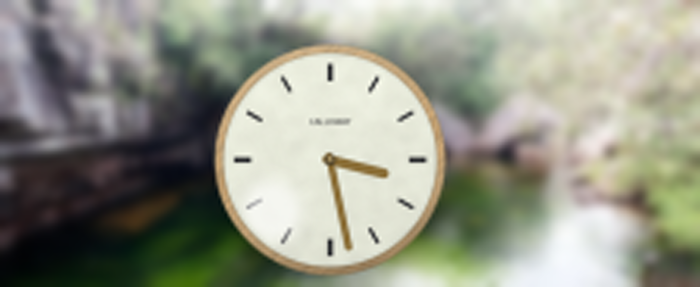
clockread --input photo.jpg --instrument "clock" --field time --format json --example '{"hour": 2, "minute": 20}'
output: {"hour": 3, "minute": 28}
